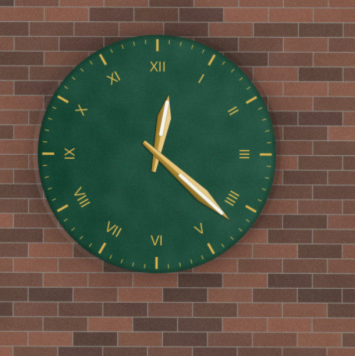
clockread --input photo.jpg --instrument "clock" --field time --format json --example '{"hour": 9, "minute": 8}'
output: {"hour": 12, "minute": 22}
